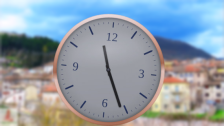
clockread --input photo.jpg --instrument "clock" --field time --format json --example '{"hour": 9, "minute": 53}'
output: {"hour": 11, "minute": 26}
